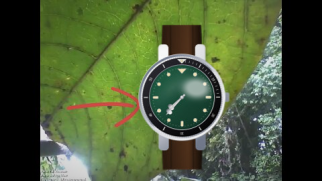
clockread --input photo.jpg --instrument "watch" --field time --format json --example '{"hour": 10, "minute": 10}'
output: {"hour": 7, "minute": 37}
